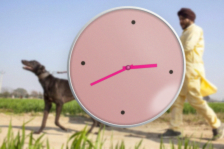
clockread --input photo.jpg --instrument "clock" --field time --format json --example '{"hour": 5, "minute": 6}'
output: {"hour": 2, "minute": 40}
